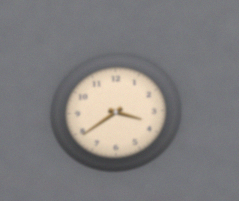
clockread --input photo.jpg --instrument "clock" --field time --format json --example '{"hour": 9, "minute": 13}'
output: {"hour": 3, "minute": 39}
